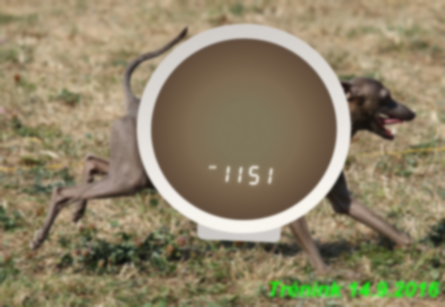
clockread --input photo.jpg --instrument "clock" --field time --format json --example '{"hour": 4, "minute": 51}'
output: {"hour": 11, "minute": 51}
